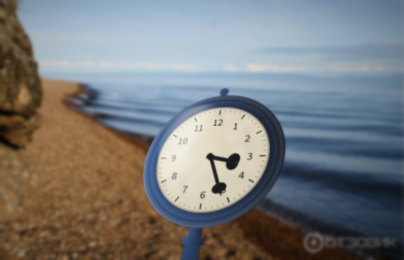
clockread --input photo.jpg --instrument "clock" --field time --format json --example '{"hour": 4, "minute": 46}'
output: {"hour": 3, "minute": 26}
